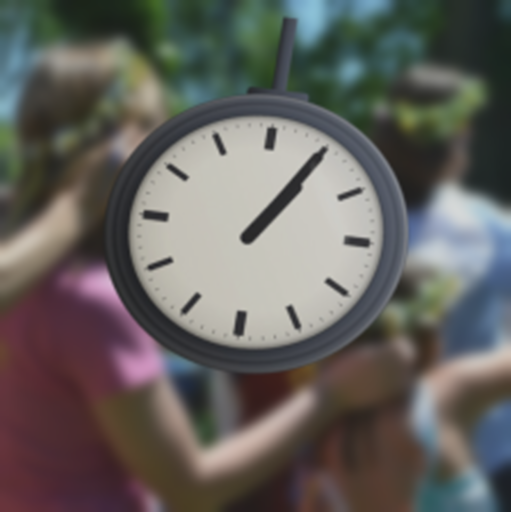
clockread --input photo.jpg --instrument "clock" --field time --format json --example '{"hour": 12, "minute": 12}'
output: {"hour": 1, "minute": 5}
